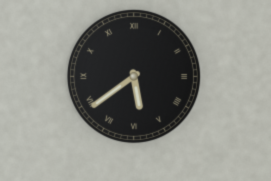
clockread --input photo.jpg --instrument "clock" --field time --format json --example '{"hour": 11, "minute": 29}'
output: {"hour": 5, "minute": 39}
